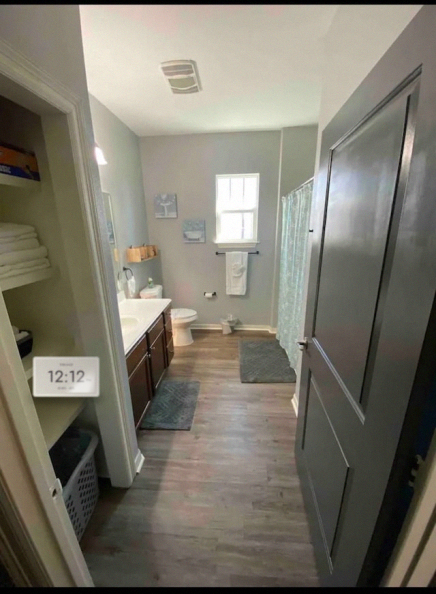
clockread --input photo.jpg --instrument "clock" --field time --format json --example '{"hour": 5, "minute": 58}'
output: {"hour": 12, "minute": 12}
